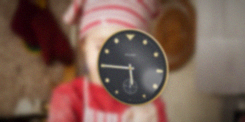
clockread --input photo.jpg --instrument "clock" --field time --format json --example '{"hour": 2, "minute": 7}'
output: {"hour": 5, "minute": 45}
